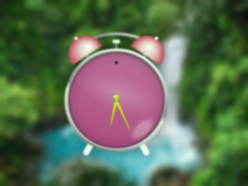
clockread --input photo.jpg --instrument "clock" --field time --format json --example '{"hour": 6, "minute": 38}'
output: {"hour": 6, "minute": 26}
